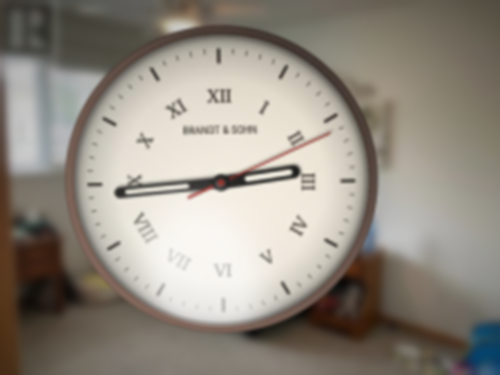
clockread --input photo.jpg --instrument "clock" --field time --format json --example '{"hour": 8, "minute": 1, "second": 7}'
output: {"hour": 2, "minute": 44, "second": 11}
